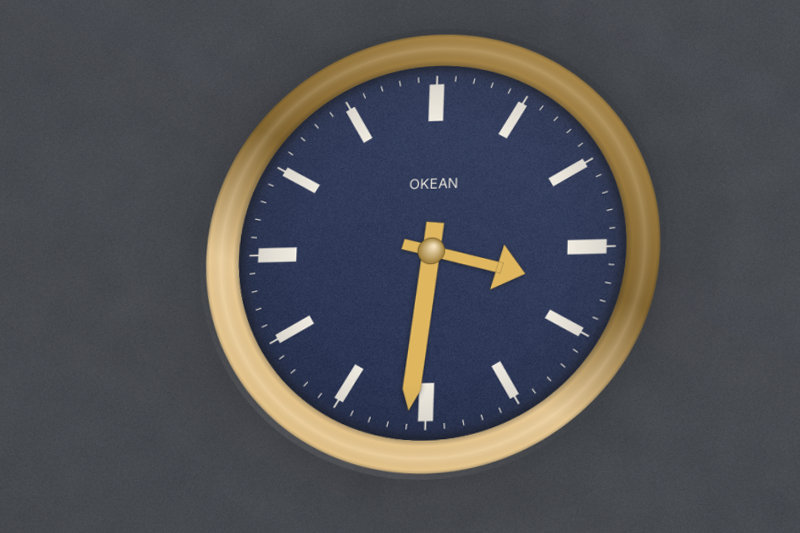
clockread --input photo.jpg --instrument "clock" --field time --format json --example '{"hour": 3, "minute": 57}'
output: {"hour": 3, "minute": 31}
